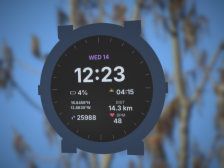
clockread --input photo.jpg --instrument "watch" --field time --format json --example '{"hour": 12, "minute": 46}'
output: {"hour": 12, "minute": 23}
